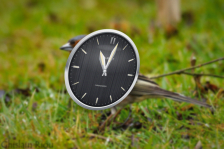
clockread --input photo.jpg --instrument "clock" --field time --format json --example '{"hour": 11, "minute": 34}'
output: {"hour": 11, "minute": 2}
